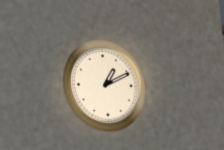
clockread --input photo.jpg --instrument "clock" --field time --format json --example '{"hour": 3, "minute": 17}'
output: {"hour": 1, "minute": 11}
